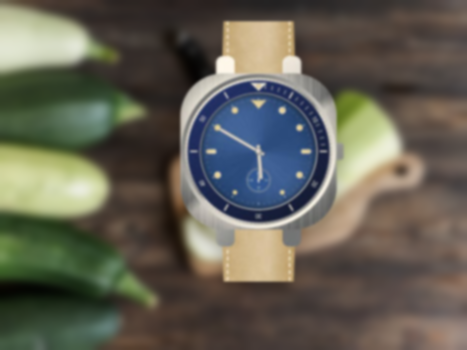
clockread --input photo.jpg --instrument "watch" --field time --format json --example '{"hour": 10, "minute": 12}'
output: {"hour": 5, "minute": 50}
